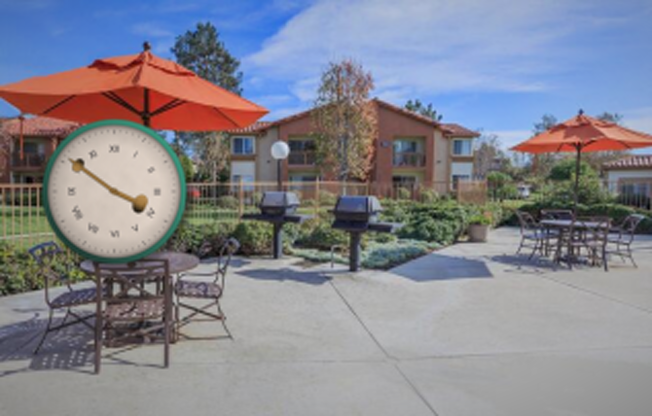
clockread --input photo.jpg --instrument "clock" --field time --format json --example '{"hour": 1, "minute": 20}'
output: {"hour": 3, "minute": 51}
